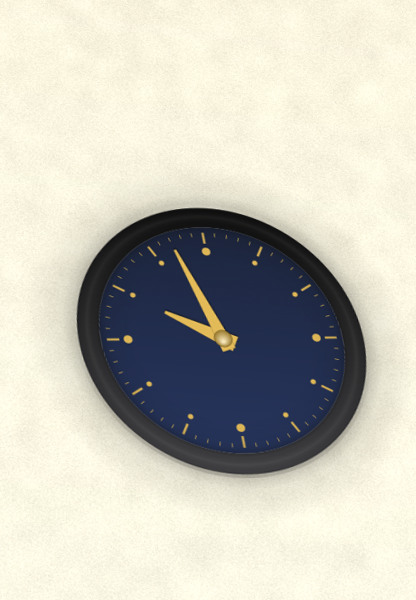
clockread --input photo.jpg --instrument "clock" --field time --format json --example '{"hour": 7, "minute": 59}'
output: {"hour": 9, "minute": 57}
